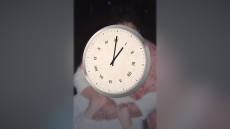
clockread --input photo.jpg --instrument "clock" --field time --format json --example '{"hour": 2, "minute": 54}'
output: {"hour": 1, "minute": 0}
